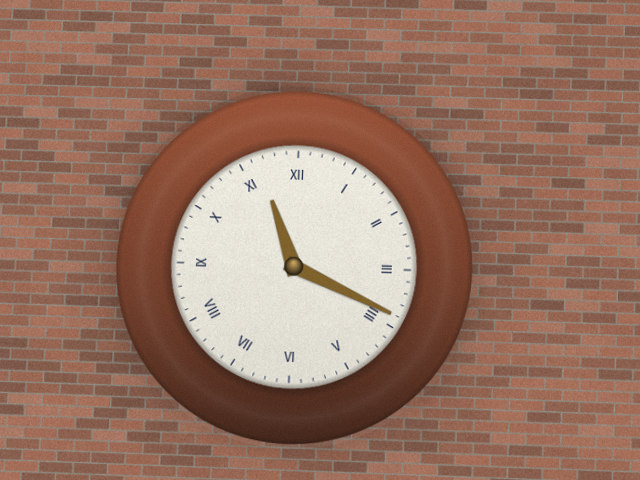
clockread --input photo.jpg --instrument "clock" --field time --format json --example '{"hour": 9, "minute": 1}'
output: {"hour": 11, "minute": 19}
